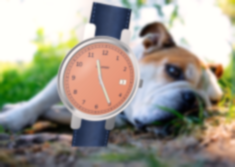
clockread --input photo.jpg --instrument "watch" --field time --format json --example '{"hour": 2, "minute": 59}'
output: {"hour": 11, "minute": 25}
